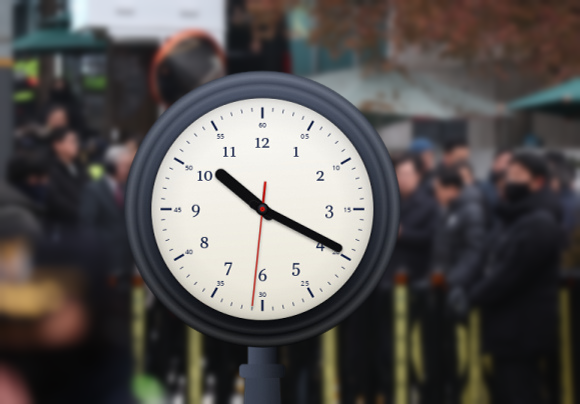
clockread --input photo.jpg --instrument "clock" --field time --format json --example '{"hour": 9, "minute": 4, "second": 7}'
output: {"hour": 10, "minute": 19, "second": 31}
